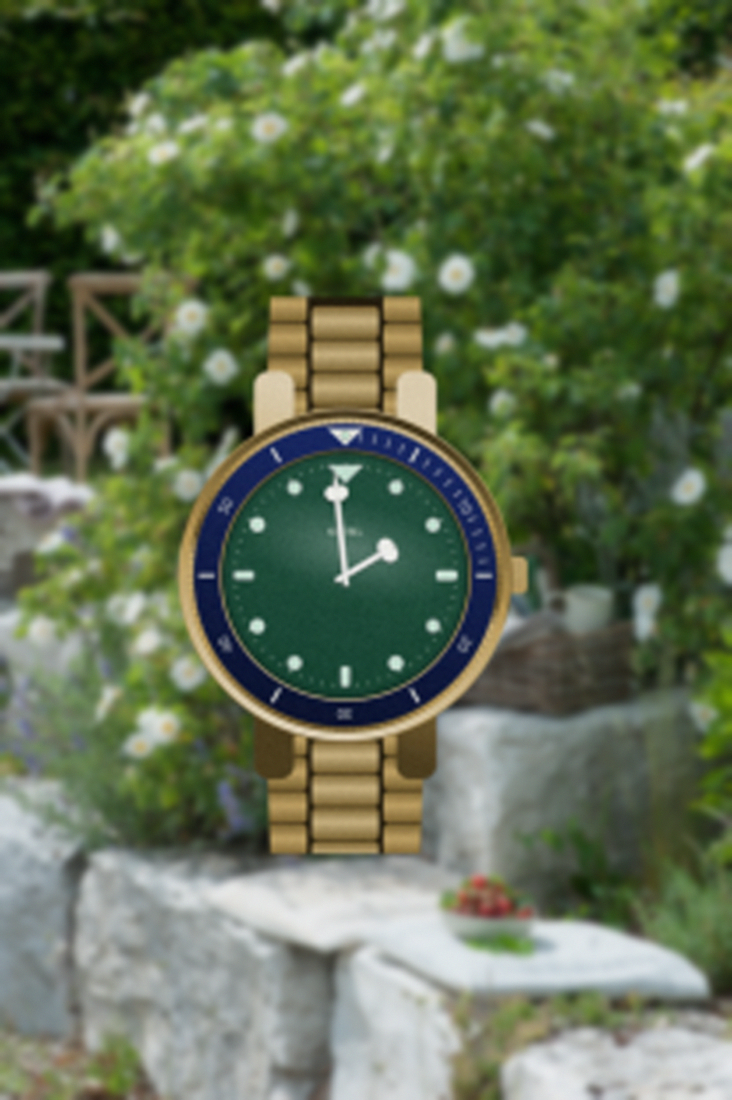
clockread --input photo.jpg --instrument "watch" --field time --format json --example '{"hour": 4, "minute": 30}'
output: {"hour": 1, "minute": 59}
